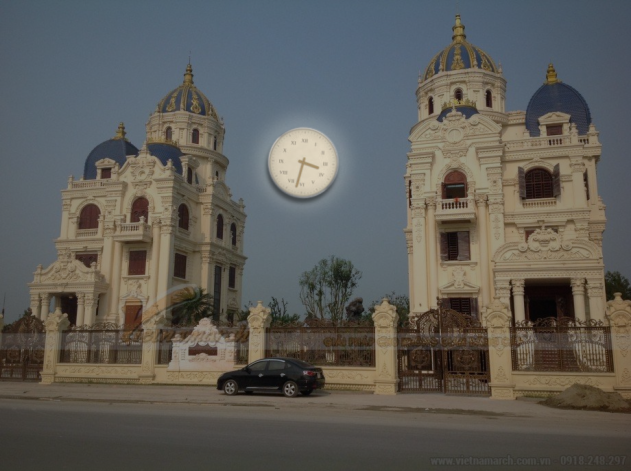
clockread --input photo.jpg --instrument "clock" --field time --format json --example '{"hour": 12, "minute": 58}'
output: {"hour": 3, "minute": 32}
